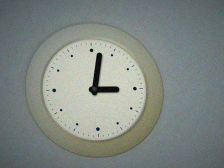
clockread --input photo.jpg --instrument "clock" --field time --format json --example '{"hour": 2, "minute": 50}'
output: {"hour": 3, "minute": 2}
